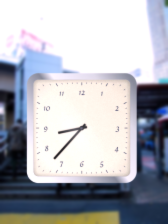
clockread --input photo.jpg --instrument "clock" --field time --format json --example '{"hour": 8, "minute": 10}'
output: {"hour": 8, "minute": 37}
